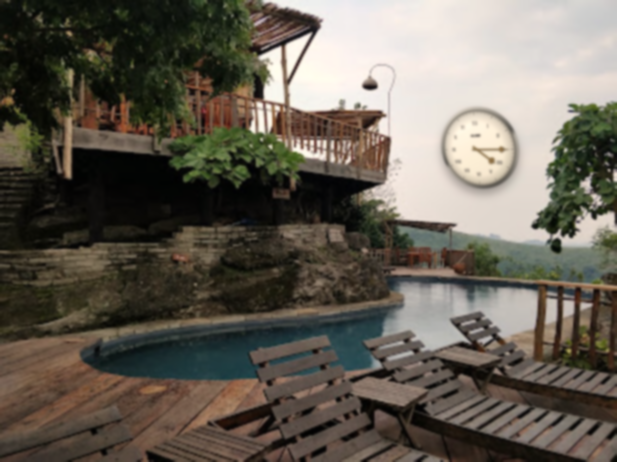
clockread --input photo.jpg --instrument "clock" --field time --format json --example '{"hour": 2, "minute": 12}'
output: {"hour": 4, "minute": 15}
